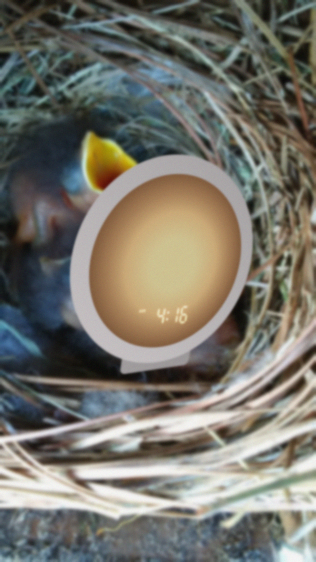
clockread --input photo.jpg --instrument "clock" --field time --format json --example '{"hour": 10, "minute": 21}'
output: {"hour": 4, "minute": 16}
